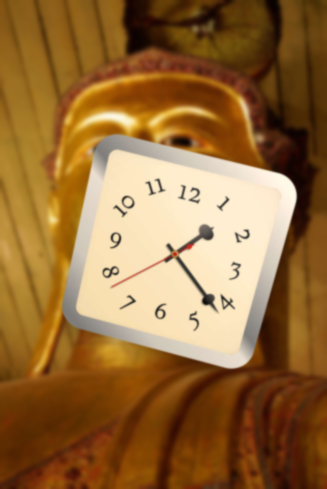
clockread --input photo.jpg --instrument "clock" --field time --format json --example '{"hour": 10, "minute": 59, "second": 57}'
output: {"hour": 1, "minute": 21, "second": 38}
